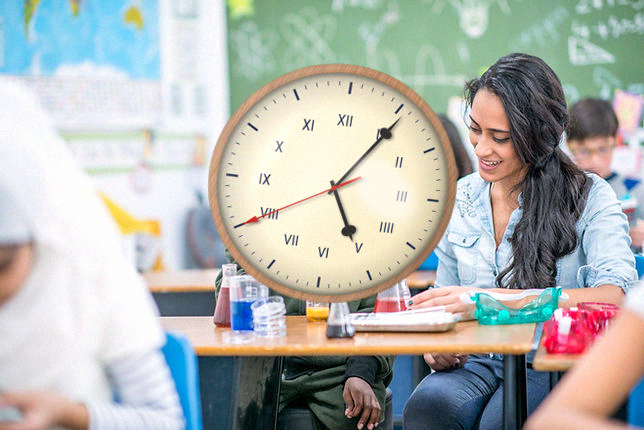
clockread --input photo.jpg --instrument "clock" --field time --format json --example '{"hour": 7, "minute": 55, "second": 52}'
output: {"hour": 5, "minute": 5, "second": 40}
